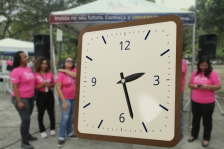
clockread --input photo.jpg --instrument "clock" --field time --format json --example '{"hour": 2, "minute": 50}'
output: {"hour": 2, "minute": 27}
